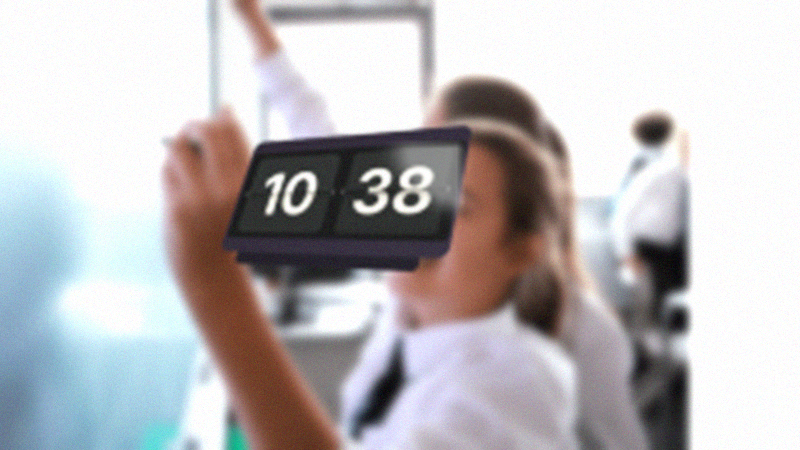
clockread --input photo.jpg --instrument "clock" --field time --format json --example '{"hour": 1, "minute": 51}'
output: {"hour": 10, "minute": 38}
